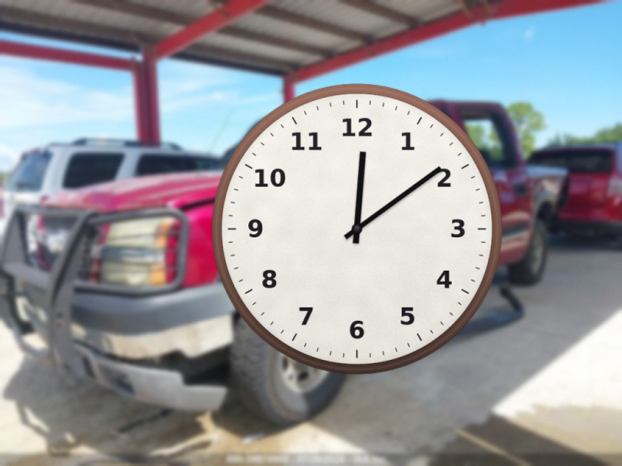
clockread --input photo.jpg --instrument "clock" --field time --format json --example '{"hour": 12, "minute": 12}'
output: {"hour": 12, "minute": 9}
